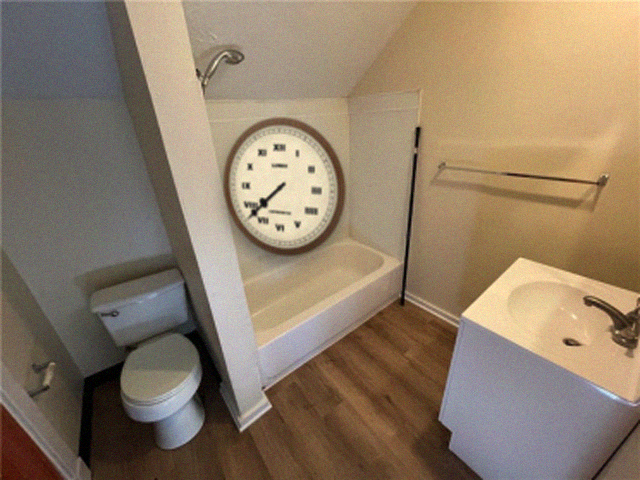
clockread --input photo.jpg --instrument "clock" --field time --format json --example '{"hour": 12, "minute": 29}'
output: {"hour": 7, "minute": 38}
